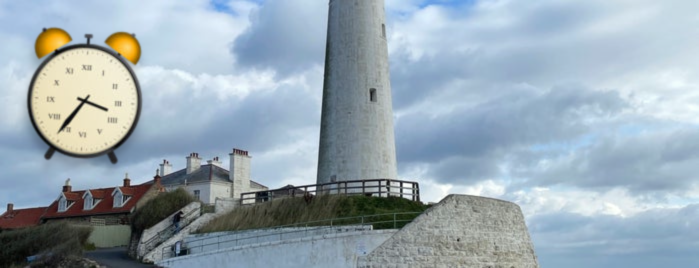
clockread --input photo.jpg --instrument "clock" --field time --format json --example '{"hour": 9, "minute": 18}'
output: {"hour": 3, "minute": 36}
